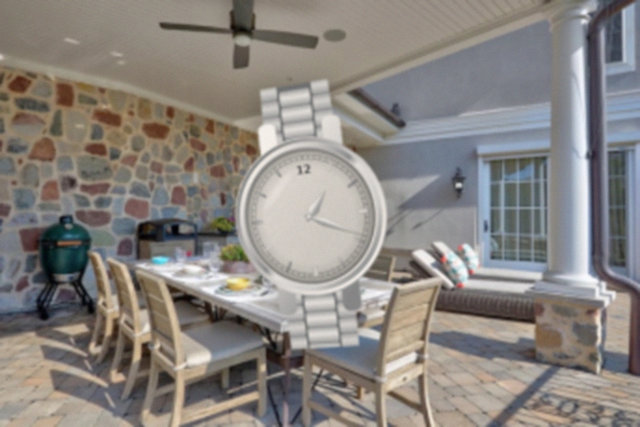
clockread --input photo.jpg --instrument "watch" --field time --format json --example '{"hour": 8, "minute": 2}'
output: {"hour": 1, "minute": 19}
